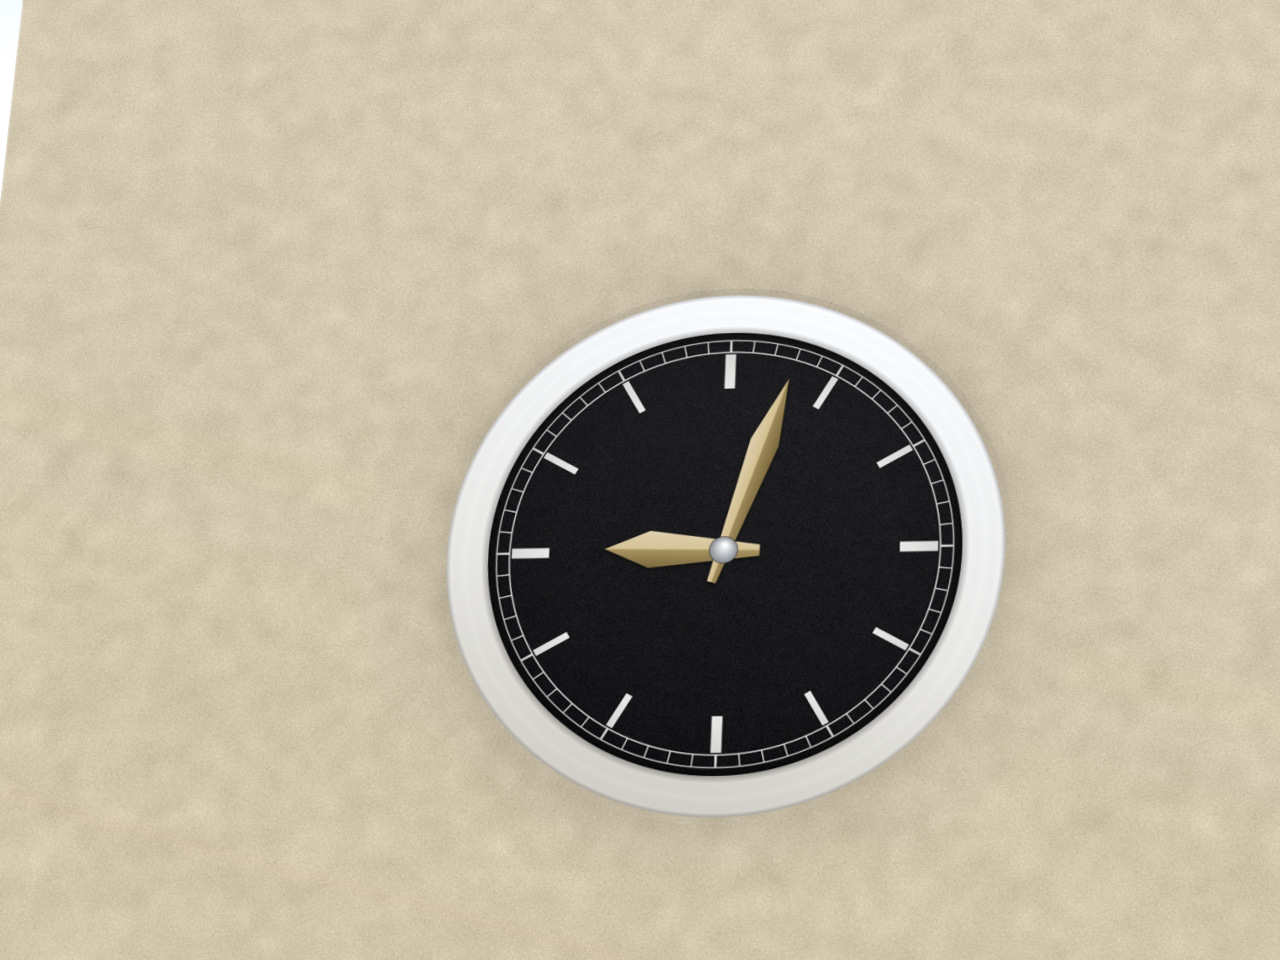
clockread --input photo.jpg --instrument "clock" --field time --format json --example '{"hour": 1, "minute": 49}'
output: {"hour": 9, "minute": 3}
